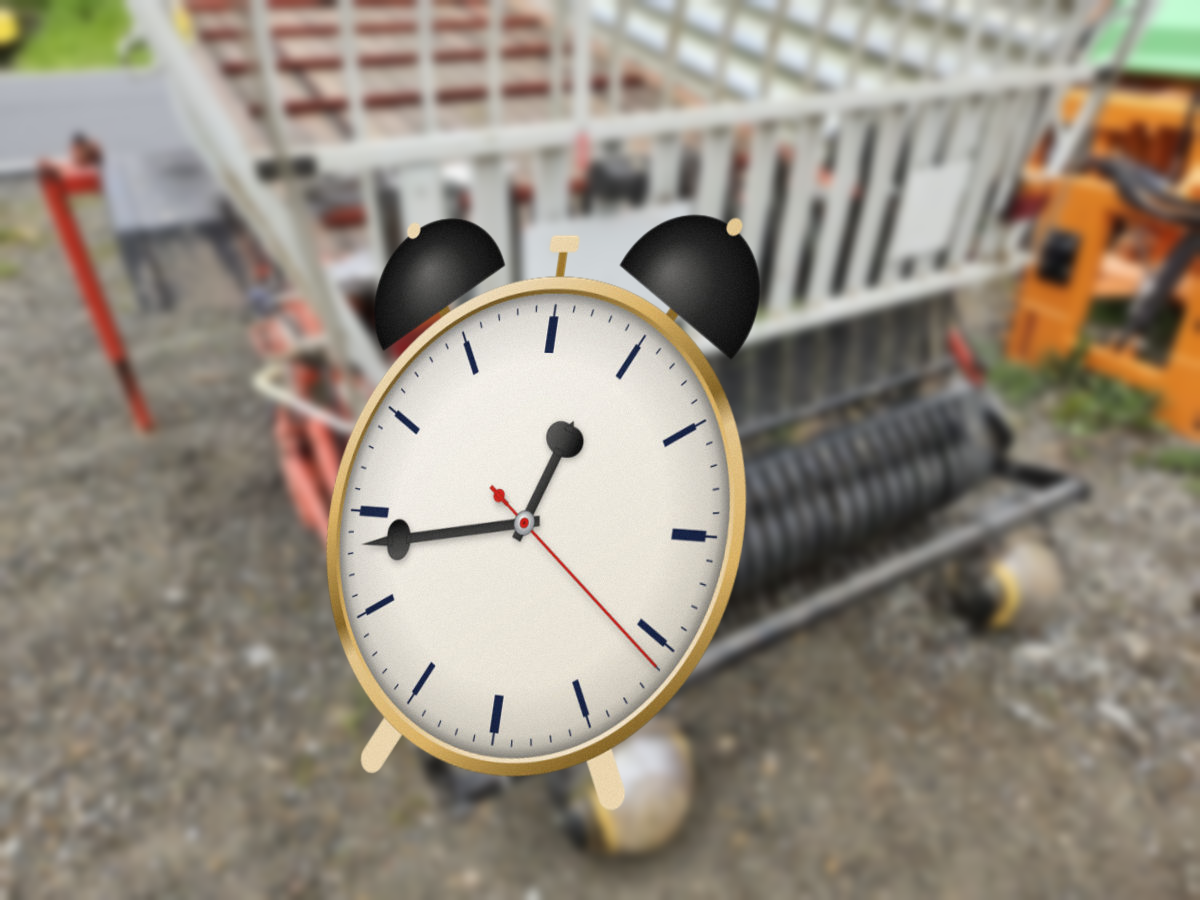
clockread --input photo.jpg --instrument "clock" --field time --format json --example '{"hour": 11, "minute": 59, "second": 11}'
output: {"hour": 12, "minute": 43, "second": 21}
